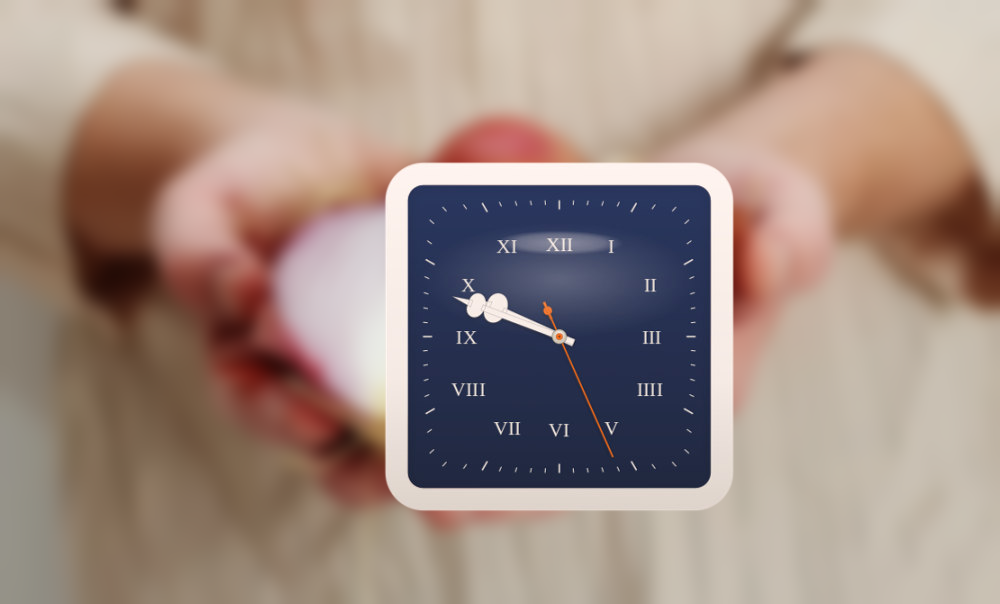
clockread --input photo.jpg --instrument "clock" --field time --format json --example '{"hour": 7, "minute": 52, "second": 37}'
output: {"hour": 9, "minute": 48, "second": 26}
